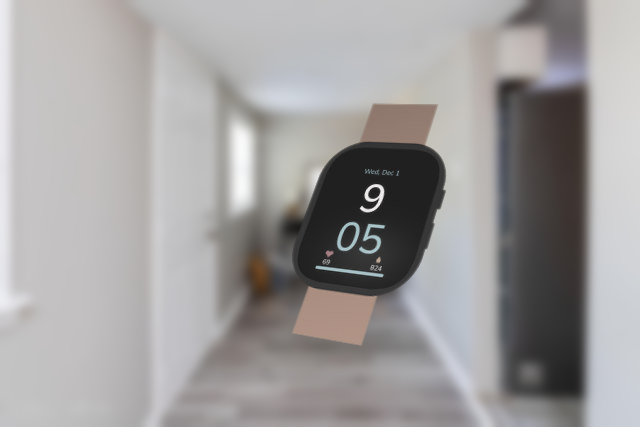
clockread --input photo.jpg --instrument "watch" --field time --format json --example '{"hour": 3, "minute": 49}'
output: {"hour": 9, "minute": 5}
